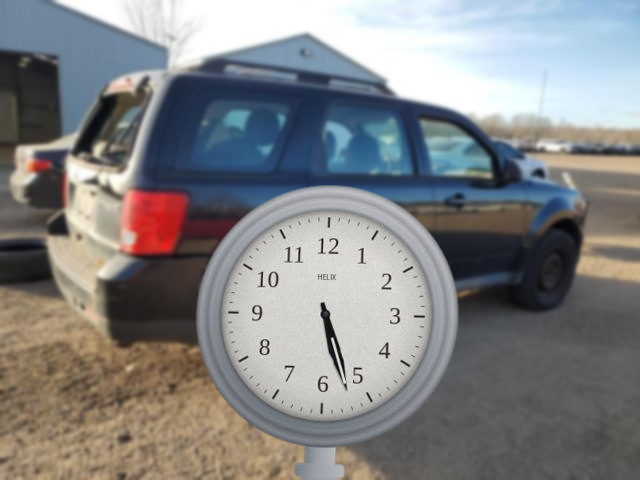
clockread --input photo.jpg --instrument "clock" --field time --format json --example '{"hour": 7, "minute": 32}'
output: {"hour": 5, "minute": 27}
